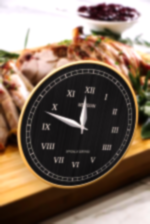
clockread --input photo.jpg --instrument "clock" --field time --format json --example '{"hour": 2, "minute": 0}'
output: {"hour": 11, "minute": 48}
